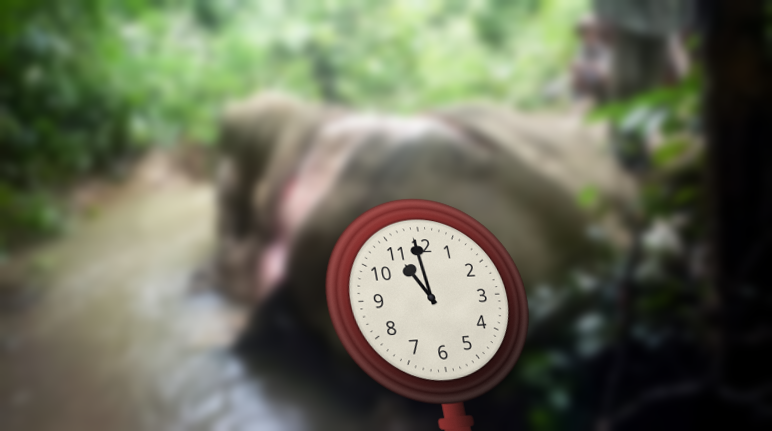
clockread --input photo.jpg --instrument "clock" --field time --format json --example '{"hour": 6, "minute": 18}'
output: {"hour": 10, "minute": 59}
